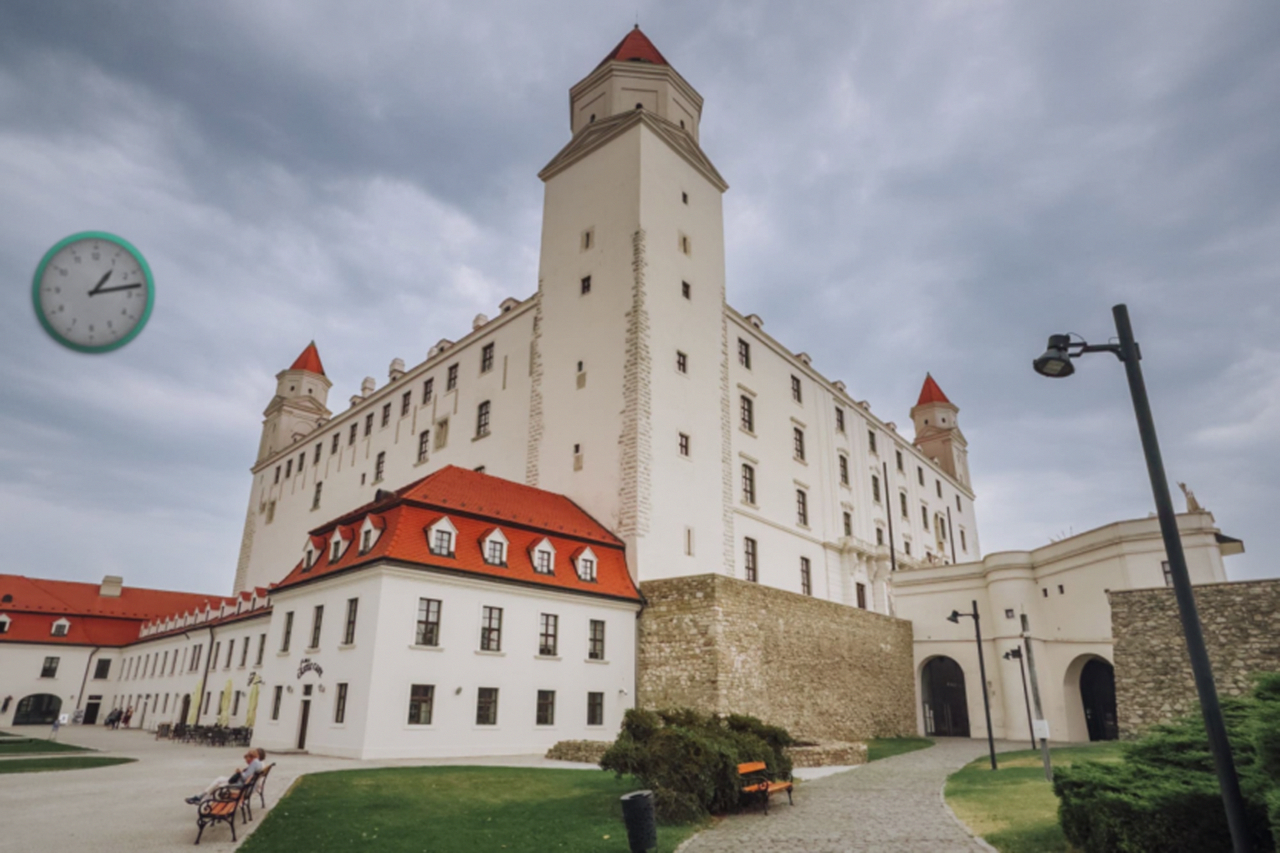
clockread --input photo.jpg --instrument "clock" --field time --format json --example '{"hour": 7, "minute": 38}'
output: {"hour": 1, "minute": 13}
